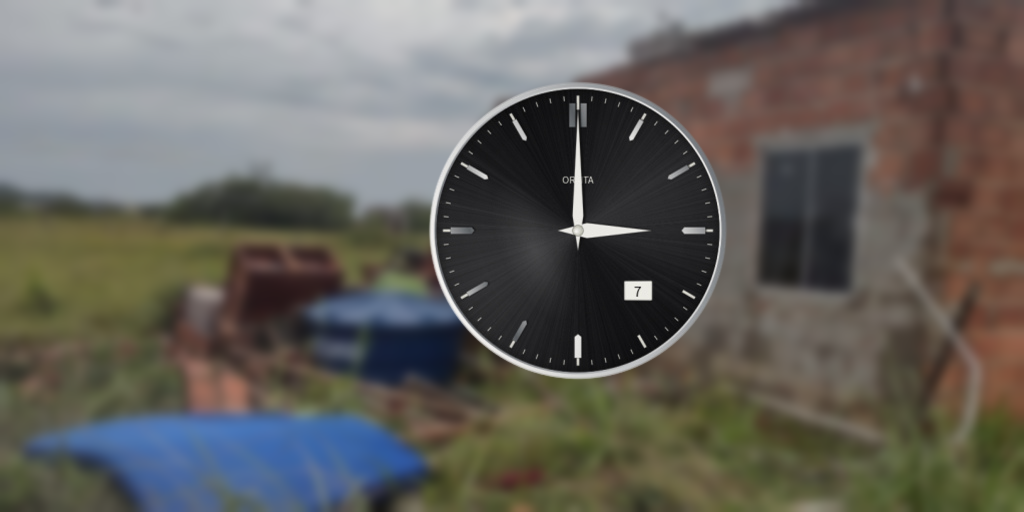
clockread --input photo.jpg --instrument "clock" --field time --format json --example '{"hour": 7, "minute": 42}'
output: {"hour": 3, "minute": 0}
